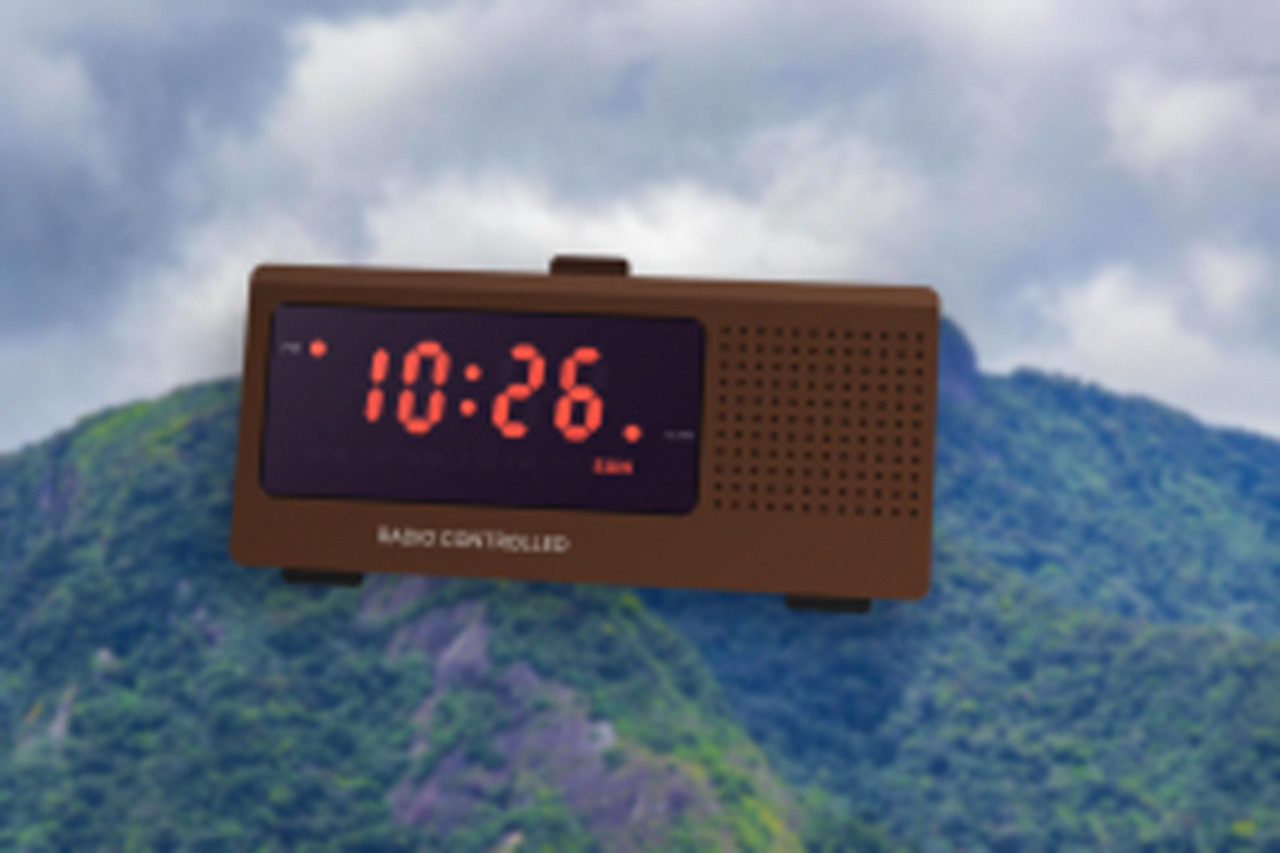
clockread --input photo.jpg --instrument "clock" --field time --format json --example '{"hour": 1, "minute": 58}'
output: {"hour": 10, "minute": 26}
